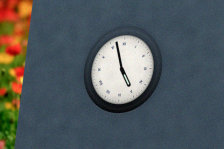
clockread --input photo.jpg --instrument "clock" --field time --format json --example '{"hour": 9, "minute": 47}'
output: {"hour": 4, "minute": 57}
